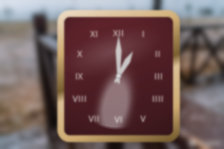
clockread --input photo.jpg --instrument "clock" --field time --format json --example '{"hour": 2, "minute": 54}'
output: {"hour": 1, "minute": 0}
